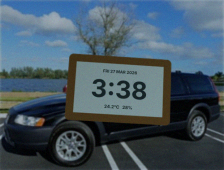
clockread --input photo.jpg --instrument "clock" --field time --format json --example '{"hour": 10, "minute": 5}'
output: {"hour": 3, "minute": 38}
